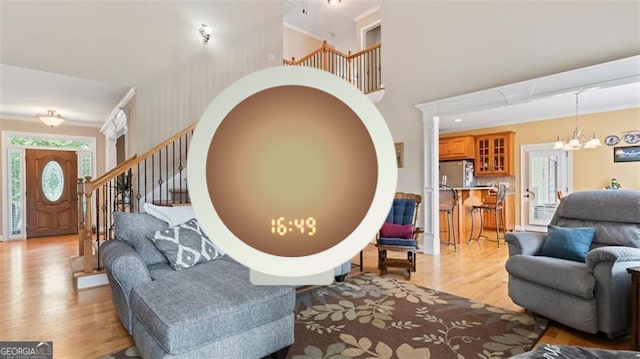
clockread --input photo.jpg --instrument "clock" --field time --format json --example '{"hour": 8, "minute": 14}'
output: {"hour": 16, "minute": 49}
